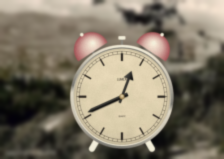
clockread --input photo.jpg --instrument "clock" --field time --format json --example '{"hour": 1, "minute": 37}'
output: {"hour": 12, "minute": 41}
